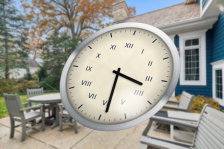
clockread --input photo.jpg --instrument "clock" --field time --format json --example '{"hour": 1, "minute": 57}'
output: {"hour": 3, "minute": 29}
